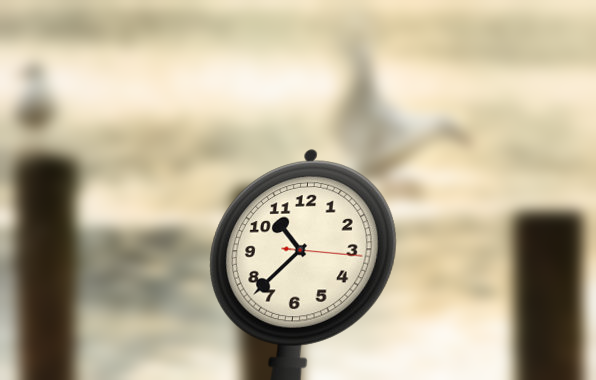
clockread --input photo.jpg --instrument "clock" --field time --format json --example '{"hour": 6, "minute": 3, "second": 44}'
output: {"hour": 10, "minute": 37, "second": 16}
